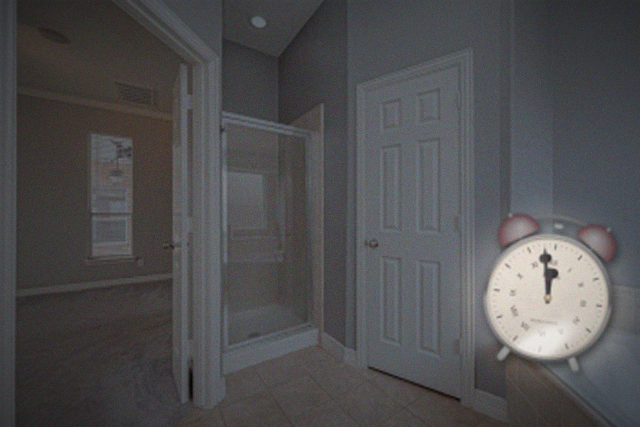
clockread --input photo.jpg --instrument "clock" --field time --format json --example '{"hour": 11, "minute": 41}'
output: {"hour": 11, "minute": 58}
